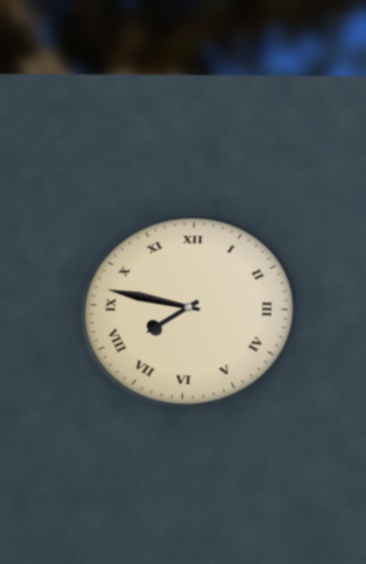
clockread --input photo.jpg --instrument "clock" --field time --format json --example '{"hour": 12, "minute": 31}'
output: {"hour": 7, "minute": 47}
